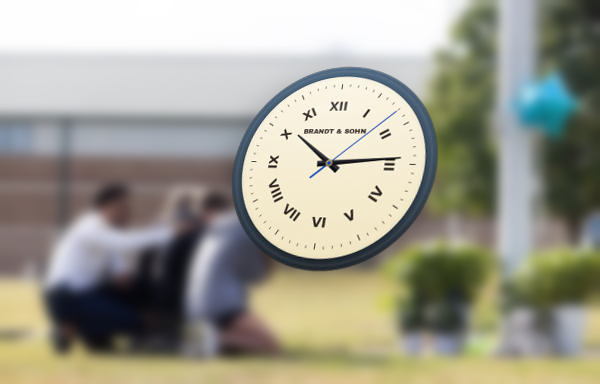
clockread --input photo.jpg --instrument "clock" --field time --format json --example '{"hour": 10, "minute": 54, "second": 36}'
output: {"hour": 10, "minute": 14, "second": 8}
